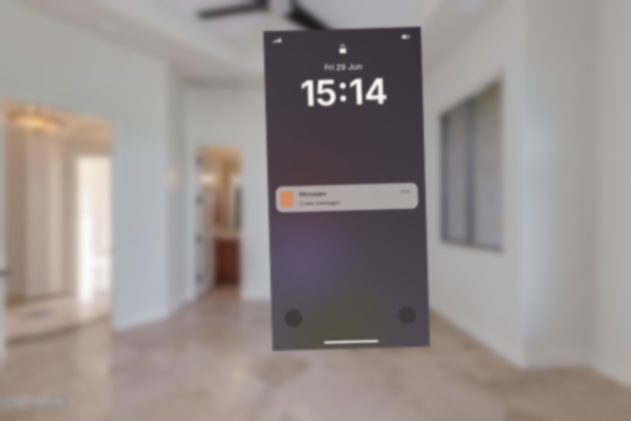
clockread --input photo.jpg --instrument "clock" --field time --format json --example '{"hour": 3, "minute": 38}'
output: {"hour": 15, "minute": 14}
